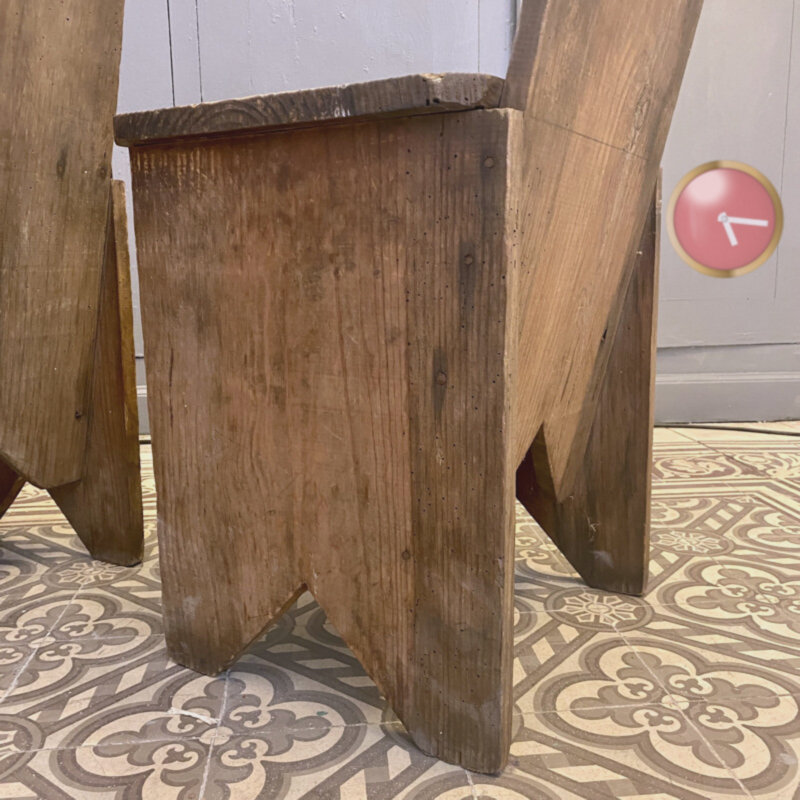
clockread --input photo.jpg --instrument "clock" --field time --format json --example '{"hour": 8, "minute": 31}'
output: {"hour": 5, "minute": 16}
